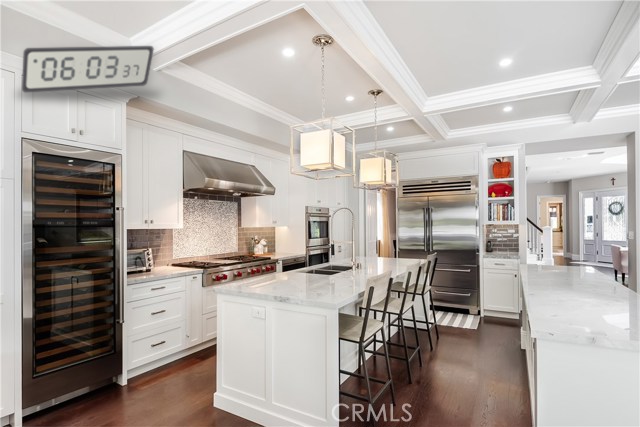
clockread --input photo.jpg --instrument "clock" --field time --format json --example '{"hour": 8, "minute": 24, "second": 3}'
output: {"hour": 6, "minute": 3, "second": 37}
